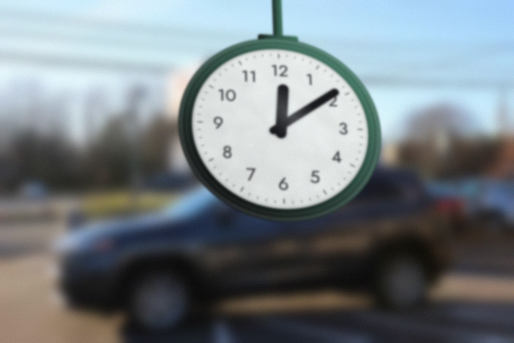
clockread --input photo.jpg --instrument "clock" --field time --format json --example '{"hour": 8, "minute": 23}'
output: {"hour": 12, "minute": 9}
